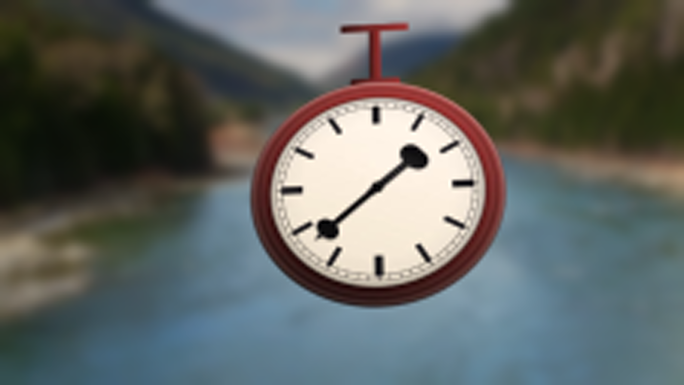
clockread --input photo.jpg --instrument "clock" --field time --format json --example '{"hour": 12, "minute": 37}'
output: {"hour": 1, "minute": 38}
